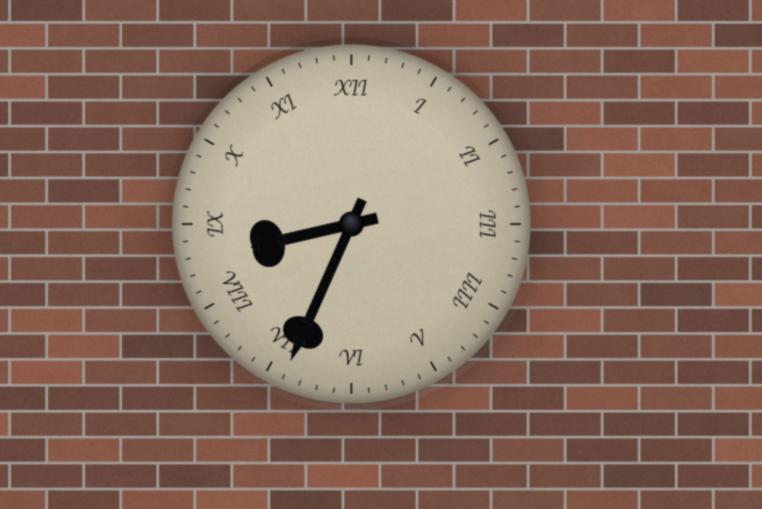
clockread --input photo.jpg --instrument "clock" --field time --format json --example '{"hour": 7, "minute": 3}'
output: {"hour": 8, "minute": 34}
